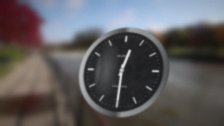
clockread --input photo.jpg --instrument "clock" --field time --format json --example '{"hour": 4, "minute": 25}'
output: {"hour": 12, "minute": 30}
